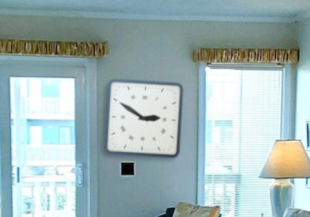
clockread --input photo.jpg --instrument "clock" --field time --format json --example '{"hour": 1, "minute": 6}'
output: {"hour": 2, "minute": 50}
